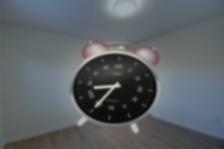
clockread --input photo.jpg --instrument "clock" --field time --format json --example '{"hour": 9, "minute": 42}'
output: {"hour": 8, "minute": 35}
